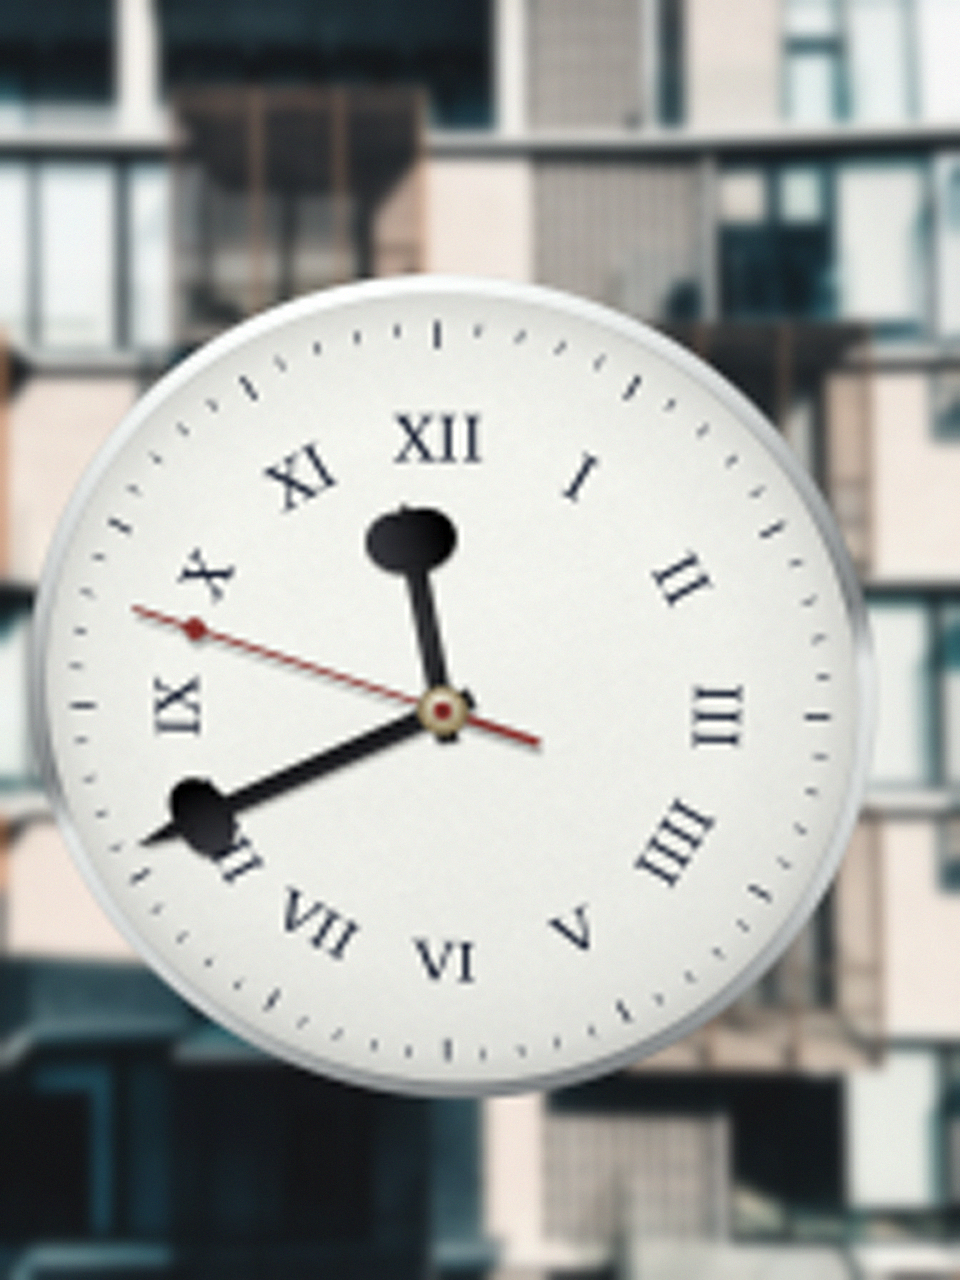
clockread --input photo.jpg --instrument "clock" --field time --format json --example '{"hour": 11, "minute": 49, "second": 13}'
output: {"hour": 11, "minute": 40, "second": 48}
